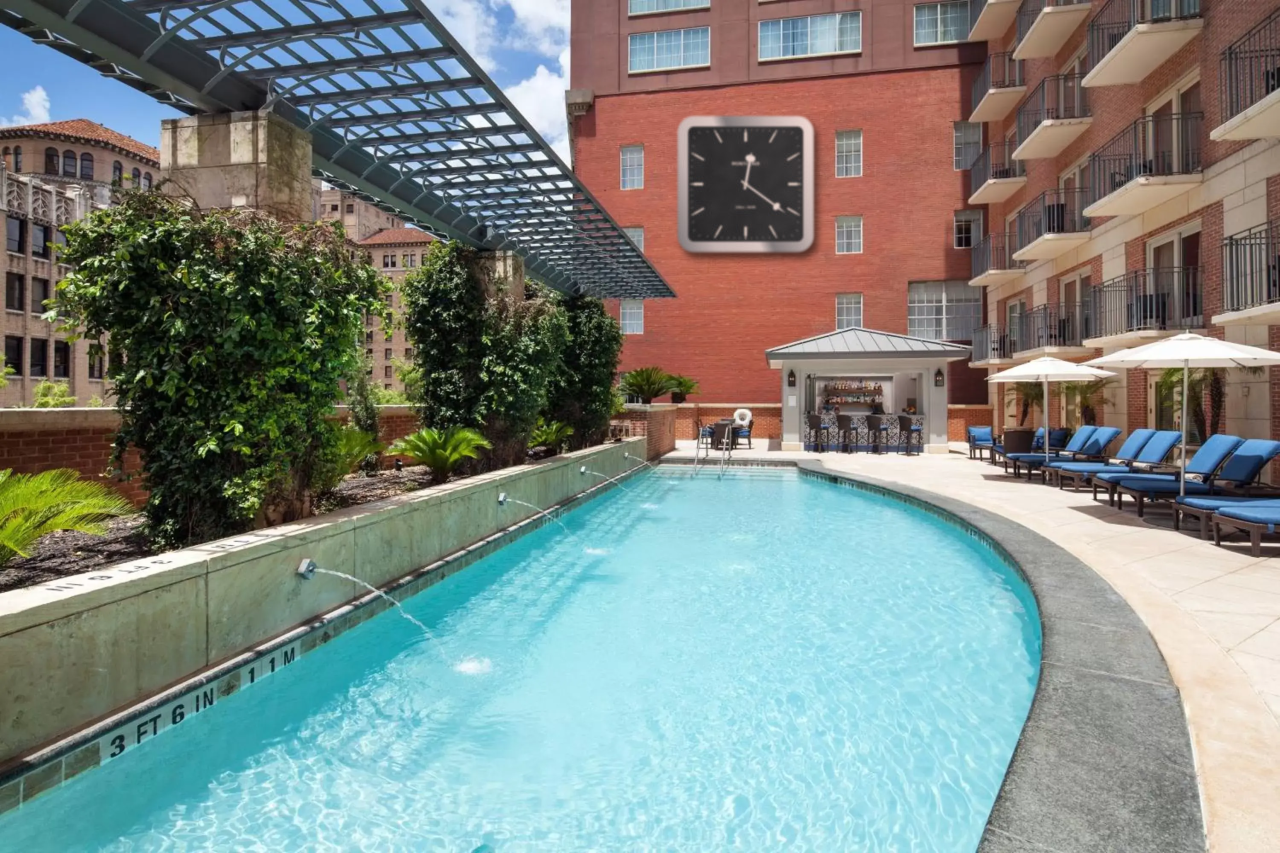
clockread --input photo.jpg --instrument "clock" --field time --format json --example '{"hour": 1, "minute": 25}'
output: {"hour": 12, "minute": 21}
